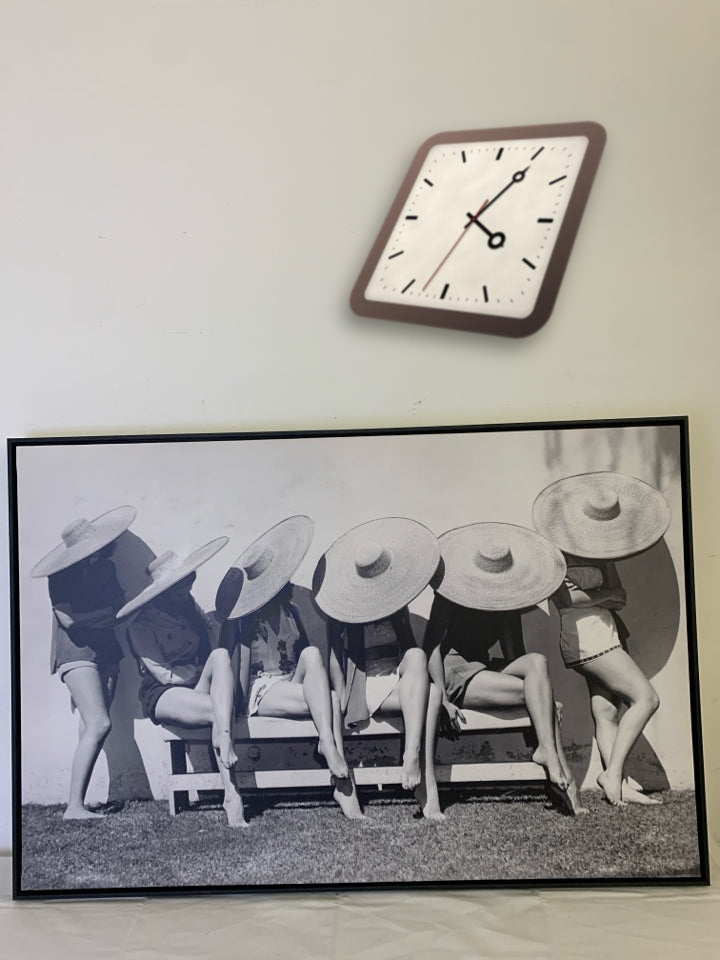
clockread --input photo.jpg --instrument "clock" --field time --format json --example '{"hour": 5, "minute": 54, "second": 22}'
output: {"hour": 4, "minute": 5, "second": 33}
